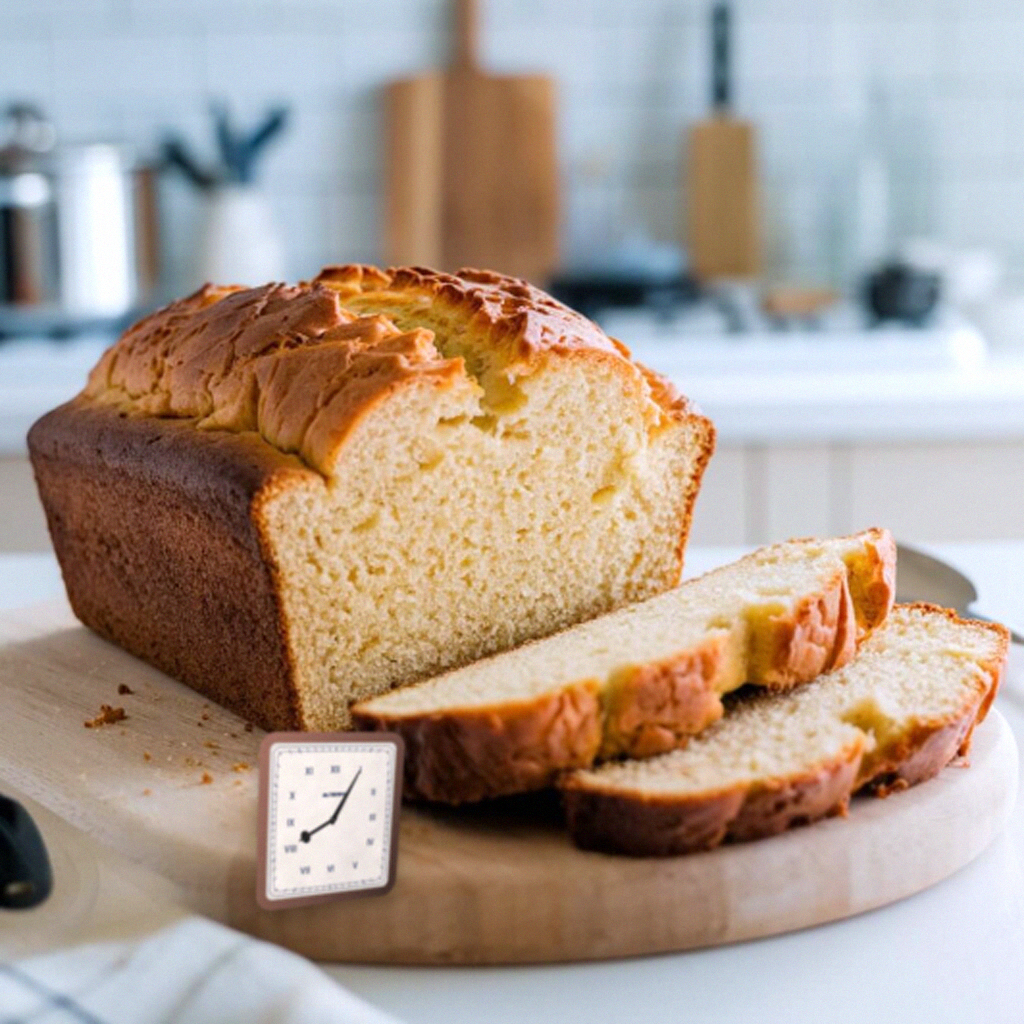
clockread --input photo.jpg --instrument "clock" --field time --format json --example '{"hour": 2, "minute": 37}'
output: {"hour": 8, "minute": 5}
